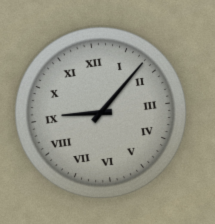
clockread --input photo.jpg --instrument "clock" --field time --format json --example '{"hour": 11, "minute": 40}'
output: {"hour": 9, "minute": 8}
